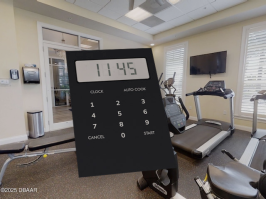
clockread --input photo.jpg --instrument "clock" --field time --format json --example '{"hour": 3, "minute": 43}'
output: {"hour": 11, "minute": 45}
